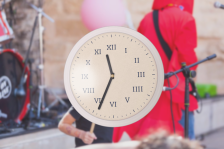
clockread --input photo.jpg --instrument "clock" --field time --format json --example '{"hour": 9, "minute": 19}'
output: {"hour": 11, "minute": 34}
